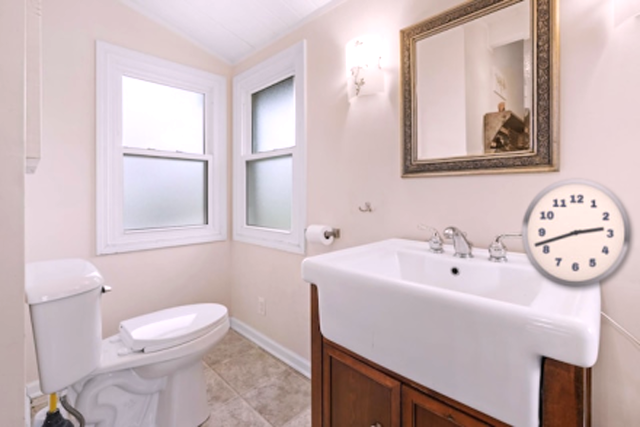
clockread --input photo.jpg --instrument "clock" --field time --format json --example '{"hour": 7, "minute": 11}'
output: {"hour": 2, "minute": 42}
